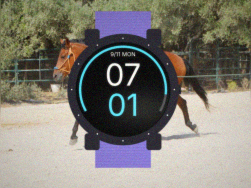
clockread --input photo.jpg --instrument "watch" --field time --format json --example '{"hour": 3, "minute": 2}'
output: {"hour": 7, "minute": 1}
